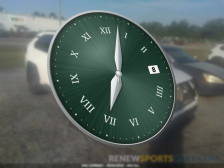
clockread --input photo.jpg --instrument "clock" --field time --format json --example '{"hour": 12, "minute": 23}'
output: {"hour": 7, "minute": 3}
